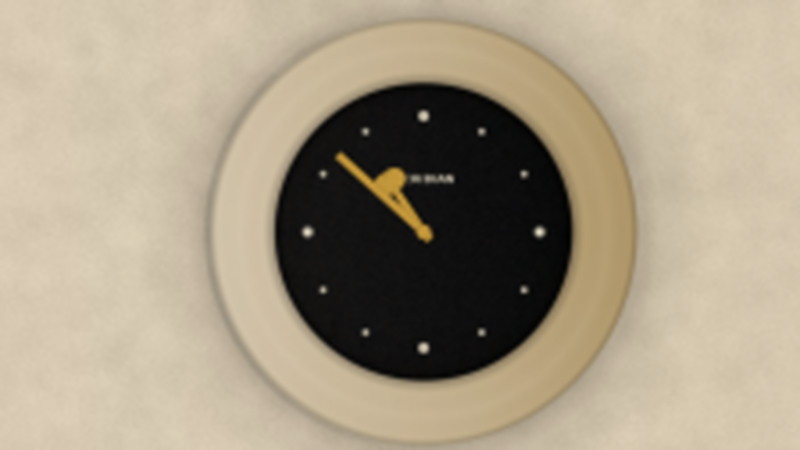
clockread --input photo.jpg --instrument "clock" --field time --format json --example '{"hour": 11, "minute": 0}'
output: {"hour": 10, "minute": 52}
